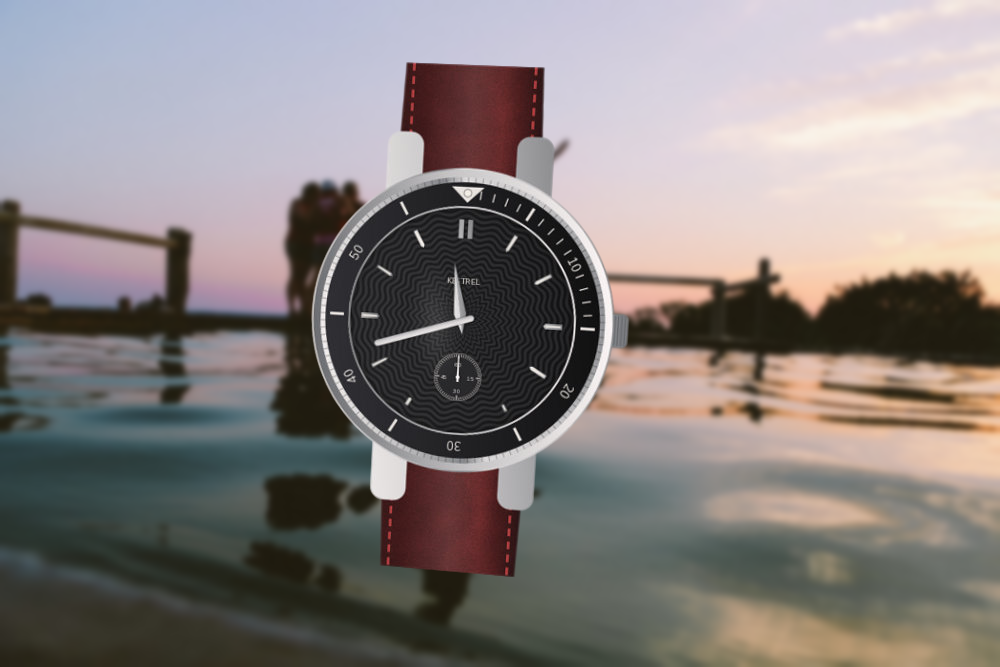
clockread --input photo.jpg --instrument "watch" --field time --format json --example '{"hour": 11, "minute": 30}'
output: {"hour": 11, "minute": 42}
